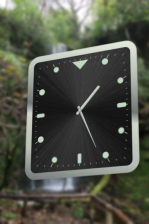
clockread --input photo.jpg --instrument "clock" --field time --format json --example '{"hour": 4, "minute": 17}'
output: {"hour": 1, "minute": 26}
